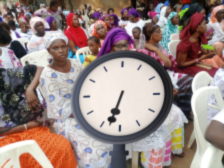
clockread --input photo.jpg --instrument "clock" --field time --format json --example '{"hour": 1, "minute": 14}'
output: {"hour": 6, "minute": 33}
